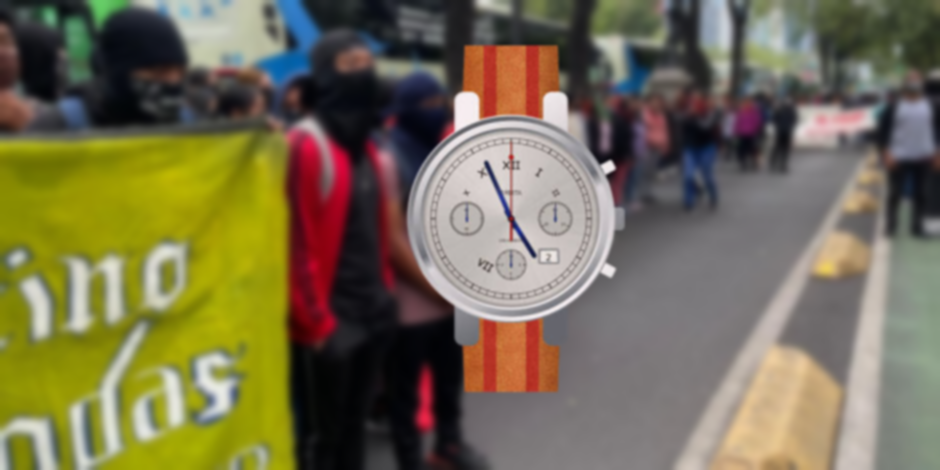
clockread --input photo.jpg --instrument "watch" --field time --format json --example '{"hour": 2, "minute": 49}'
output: {"hour": 4, "minute": 56}
